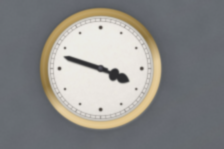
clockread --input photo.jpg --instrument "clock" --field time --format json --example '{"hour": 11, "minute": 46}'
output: {"hour": 3, "minute": 48}
